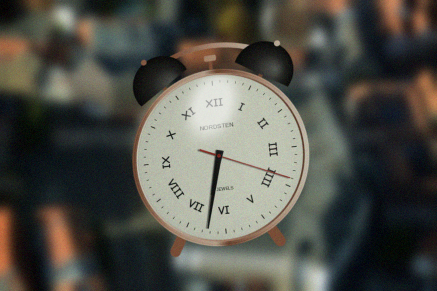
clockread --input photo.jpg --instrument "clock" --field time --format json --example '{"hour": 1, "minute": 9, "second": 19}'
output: {"hour": 6, "minute": 32, "second": 19}
